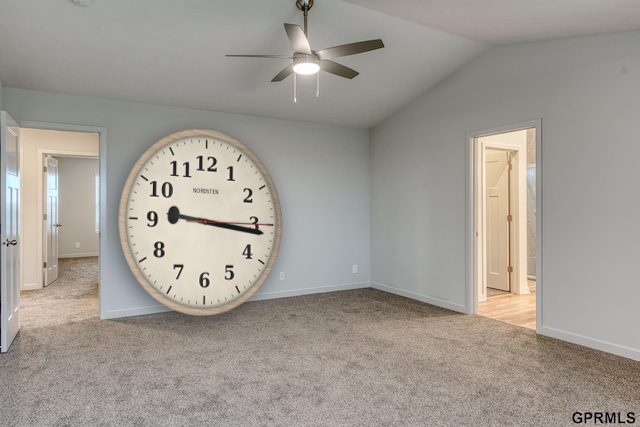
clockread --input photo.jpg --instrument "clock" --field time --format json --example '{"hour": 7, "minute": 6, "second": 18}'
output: {"hour": 9, "minute": 16, "second": 15}
